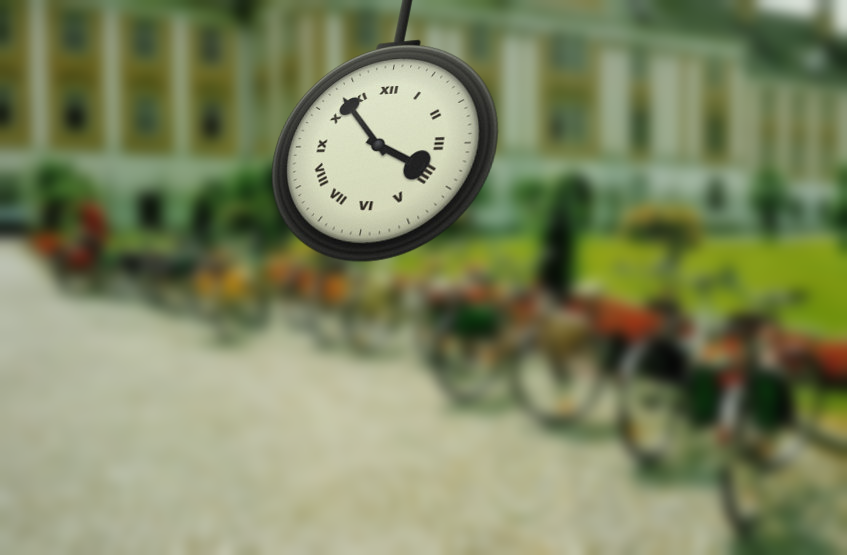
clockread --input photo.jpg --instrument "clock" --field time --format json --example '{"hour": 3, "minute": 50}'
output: {"hour": 3, "minute": 53}
